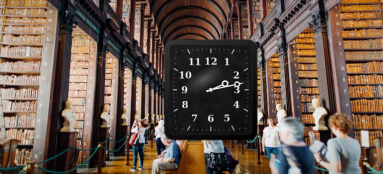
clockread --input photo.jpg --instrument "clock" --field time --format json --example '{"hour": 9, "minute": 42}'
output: {"hour": 2, "minute": 13}
